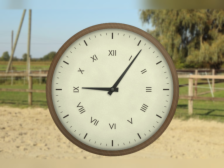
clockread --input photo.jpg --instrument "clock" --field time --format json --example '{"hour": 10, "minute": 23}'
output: {"hour": 9, "minute": 6}
